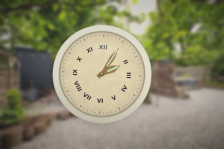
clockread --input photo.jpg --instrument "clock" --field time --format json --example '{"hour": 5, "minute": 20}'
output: {"hour": 2, "minute": 5}
